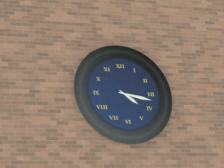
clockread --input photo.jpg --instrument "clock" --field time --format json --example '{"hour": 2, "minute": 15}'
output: {"hour": 4, "minute": 17}
